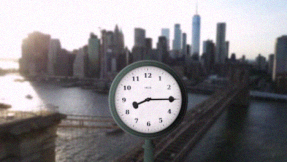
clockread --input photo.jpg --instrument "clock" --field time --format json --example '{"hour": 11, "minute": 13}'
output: {"hour": 8, "minute": 15}
